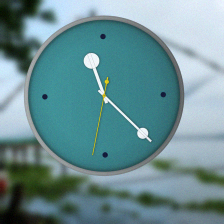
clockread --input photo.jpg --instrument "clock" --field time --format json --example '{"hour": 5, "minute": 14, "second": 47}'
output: {"hour": 11, "minute": 22, "second": 32}
